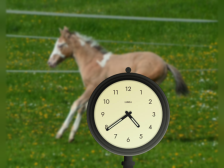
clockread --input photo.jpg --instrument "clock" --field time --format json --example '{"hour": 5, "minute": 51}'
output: {"hour": 4, "minute": 39}
